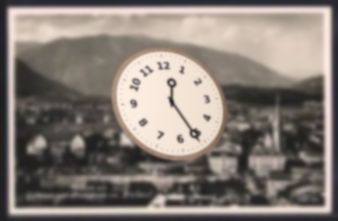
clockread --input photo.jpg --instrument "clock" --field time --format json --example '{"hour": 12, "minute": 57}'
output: {"hour": 12, "minute": 26}
